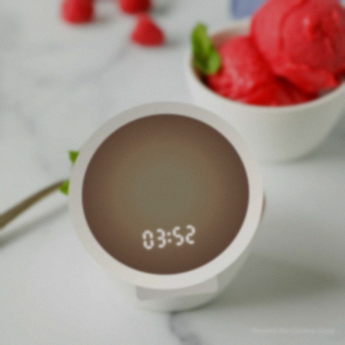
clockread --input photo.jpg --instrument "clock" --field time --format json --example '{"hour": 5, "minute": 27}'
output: {"hour": 3, "minute": 52}
